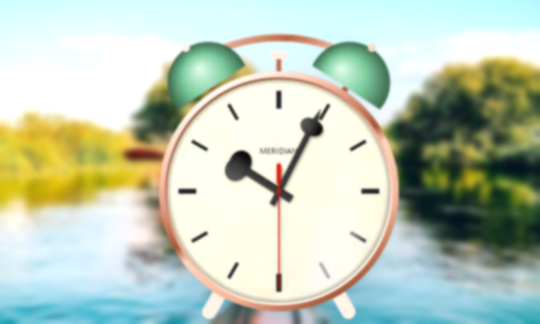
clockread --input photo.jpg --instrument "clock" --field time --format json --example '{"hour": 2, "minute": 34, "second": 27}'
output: {"hour": 10, "minute": 4, "second": 30}
